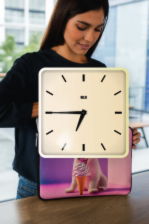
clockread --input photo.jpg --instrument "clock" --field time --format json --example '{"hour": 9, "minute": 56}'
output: {"hour": 6, "minute": 45}
